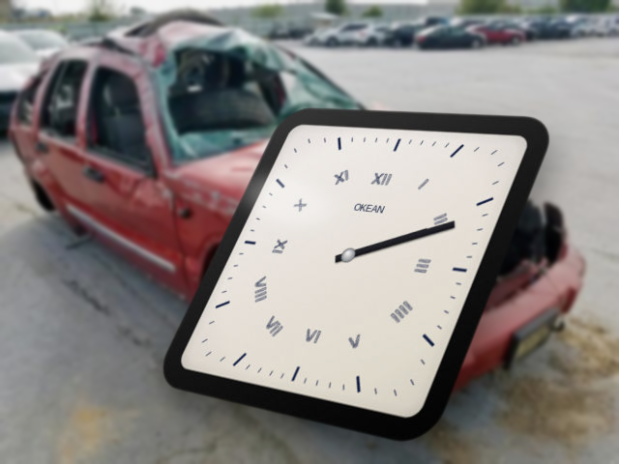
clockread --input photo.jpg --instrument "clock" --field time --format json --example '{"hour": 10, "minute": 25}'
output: {"hour": 2, "minute": 11}
